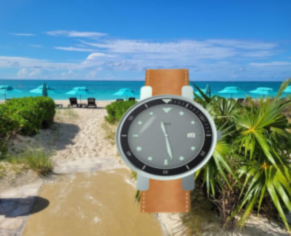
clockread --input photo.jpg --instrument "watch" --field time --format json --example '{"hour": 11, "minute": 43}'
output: {"hour": 11, "minute": 28}
